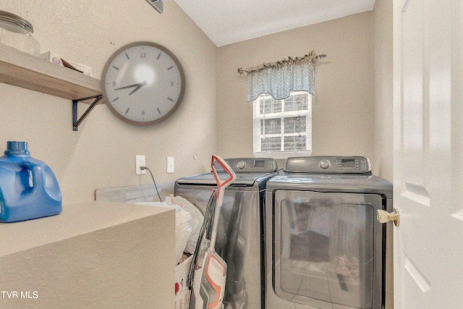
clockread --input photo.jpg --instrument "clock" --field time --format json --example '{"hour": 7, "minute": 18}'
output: {"hour": 7, "minute": 43}
